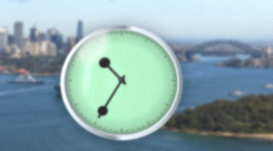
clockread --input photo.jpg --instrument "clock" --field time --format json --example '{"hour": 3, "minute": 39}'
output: {"hour": 10, "minute": 35}
